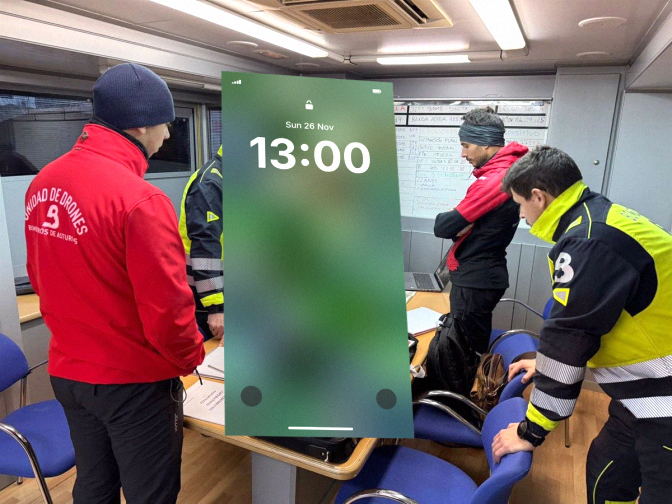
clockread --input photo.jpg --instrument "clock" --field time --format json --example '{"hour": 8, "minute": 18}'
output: {"hour": 13, "minute": 0}
